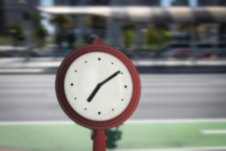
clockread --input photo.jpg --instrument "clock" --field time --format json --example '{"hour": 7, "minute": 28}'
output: {"hour": 7, "minute": 9}
